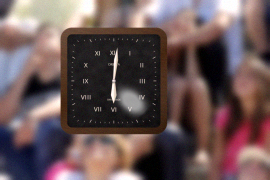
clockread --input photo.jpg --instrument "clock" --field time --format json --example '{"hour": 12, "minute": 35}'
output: {"hour": 6, "minute": 1}
